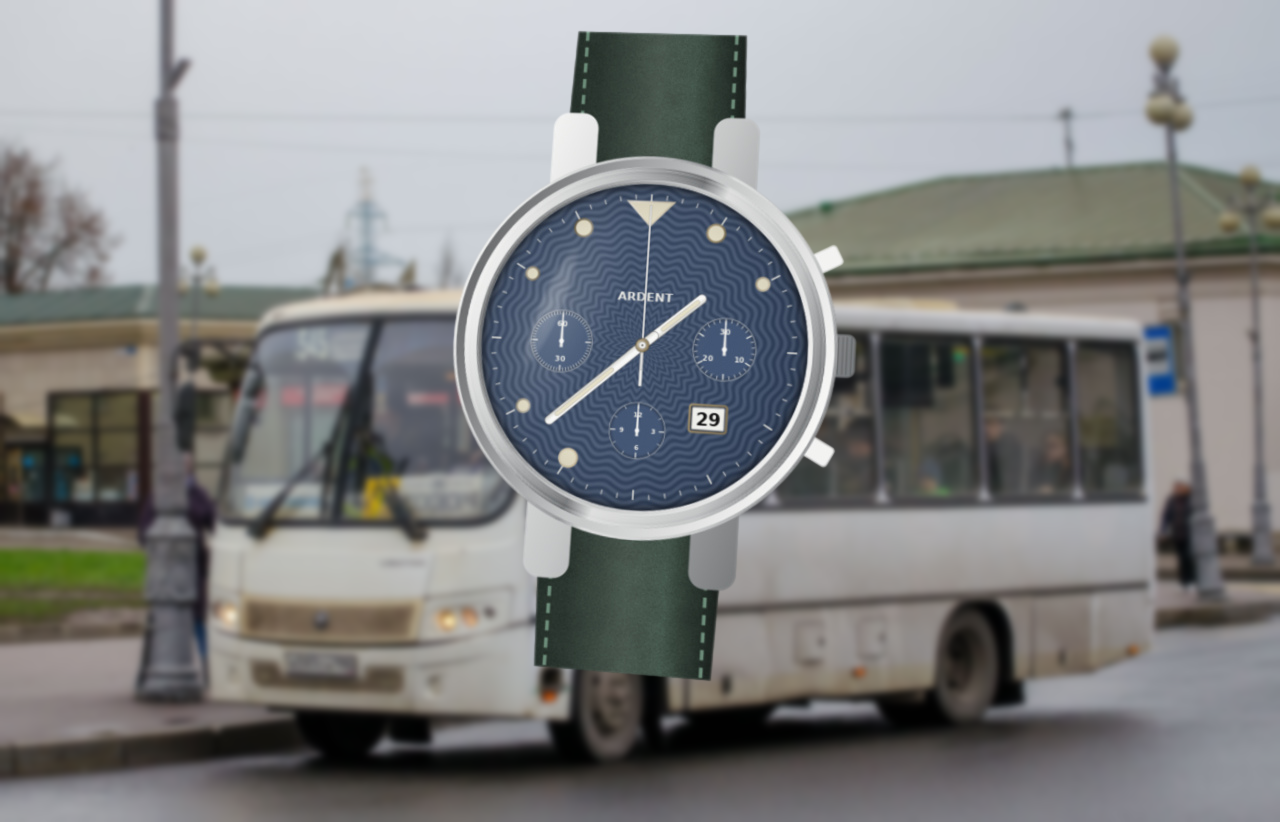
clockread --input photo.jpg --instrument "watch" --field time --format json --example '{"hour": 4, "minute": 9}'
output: {"hour": 1, "minute": 38}
